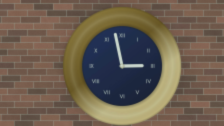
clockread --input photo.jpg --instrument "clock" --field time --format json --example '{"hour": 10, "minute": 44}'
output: {"hour": 2, "minute": 58}
